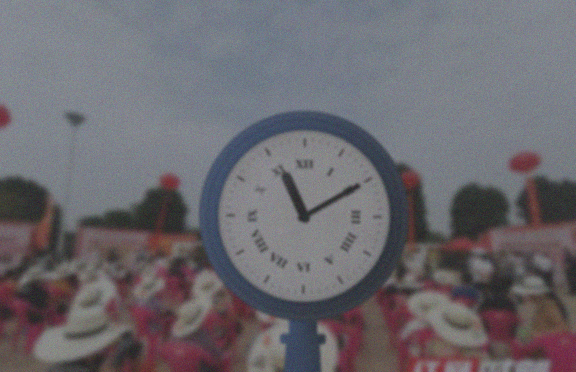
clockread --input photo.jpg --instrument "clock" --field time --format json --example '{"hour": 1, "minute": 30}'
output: {"hour": 11, "minute": 10}
